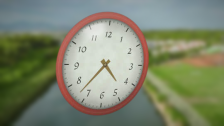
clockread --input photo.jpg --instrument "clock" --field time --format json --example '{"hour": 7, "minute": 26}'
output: {"hour": 4, "minute": 37}
